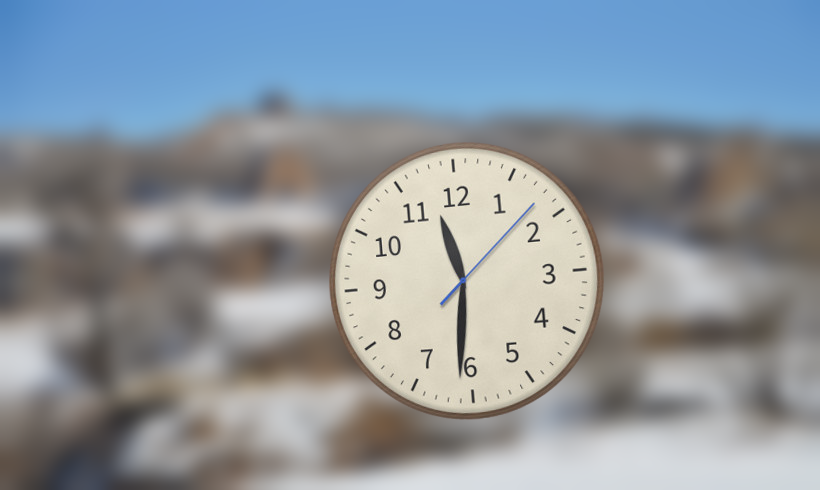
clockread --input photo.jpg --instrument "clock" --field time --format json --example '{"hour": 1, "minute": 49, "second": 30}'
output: {"hour": 11, "minute": 31, "second": 8}
